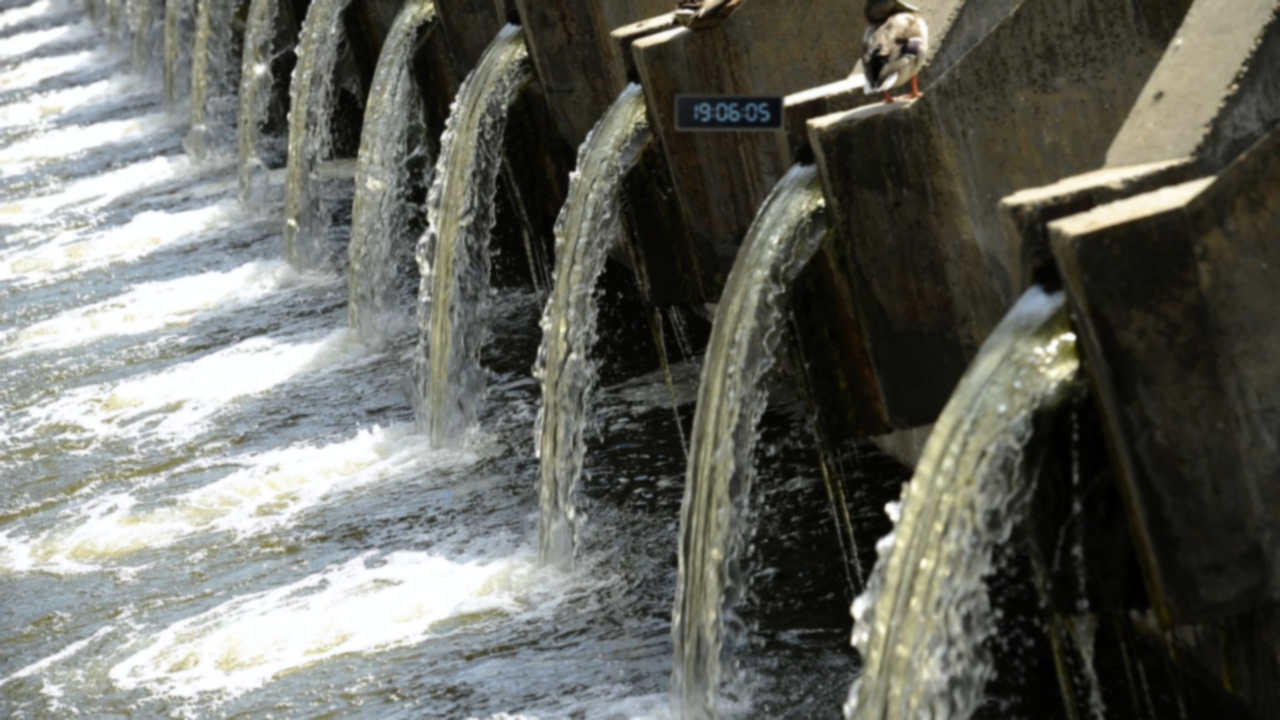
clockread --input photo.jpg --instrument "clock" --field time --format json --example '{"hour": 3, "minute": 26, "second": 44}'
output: {"hour": 19, "minute": 6, "second": 5}
